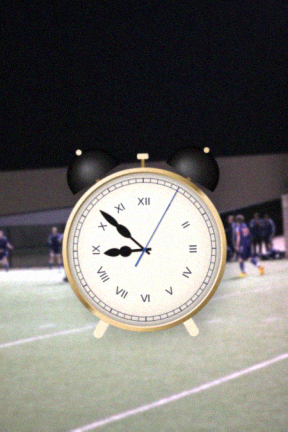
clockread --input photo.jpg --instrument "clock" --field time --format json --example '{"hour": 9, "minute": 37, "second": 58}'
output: {"hour": 8, "minute": 52, "second": 5}
